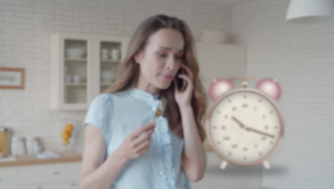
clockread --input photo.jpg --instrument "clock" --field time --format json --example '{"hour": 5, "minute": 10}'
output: {"hour": 10, "minute": 18}
